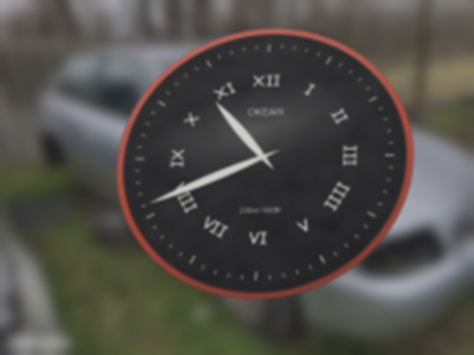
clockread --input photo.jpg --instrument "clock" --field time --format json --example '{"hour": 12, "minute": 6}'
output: {"hour": 10, "minute": 41}
